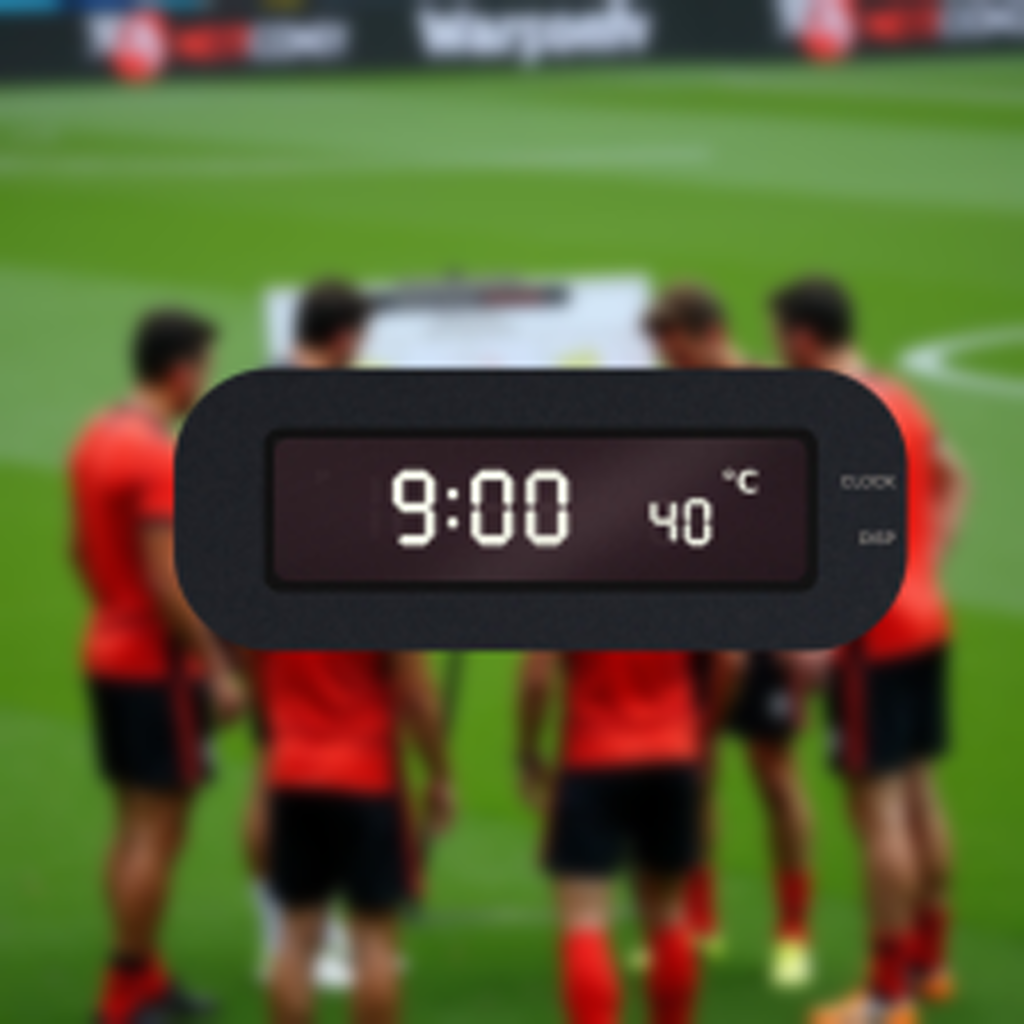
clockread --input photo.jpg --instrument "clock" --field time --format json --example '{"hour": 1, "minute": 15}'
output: {"hour": 9, "minute": 0}
